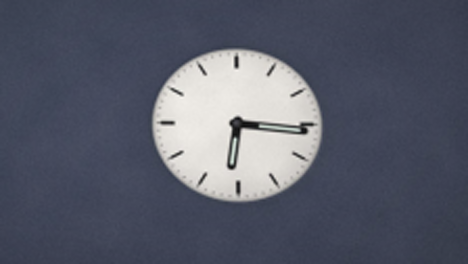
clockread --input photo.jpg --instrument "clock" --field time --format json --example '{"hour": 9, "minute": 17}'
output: {"hour": 6, "minute": 16}
